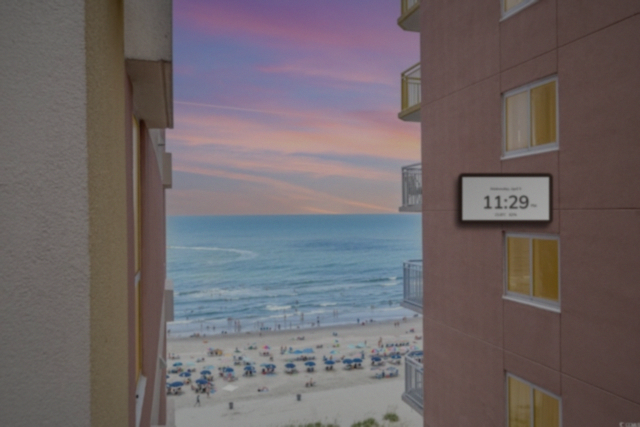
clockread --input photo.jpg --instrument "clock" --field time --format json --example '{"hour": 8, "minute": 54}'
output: {"hour": 11, "minute": 29}
